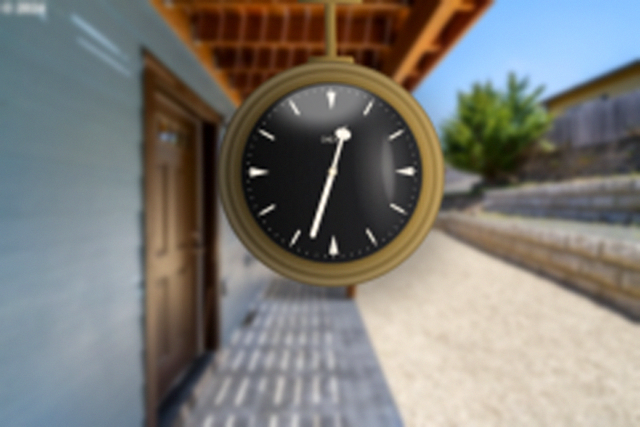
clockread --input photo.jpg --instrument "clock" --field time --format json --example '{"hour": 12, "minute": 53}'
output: {"hour": 12, "minute": 33}
